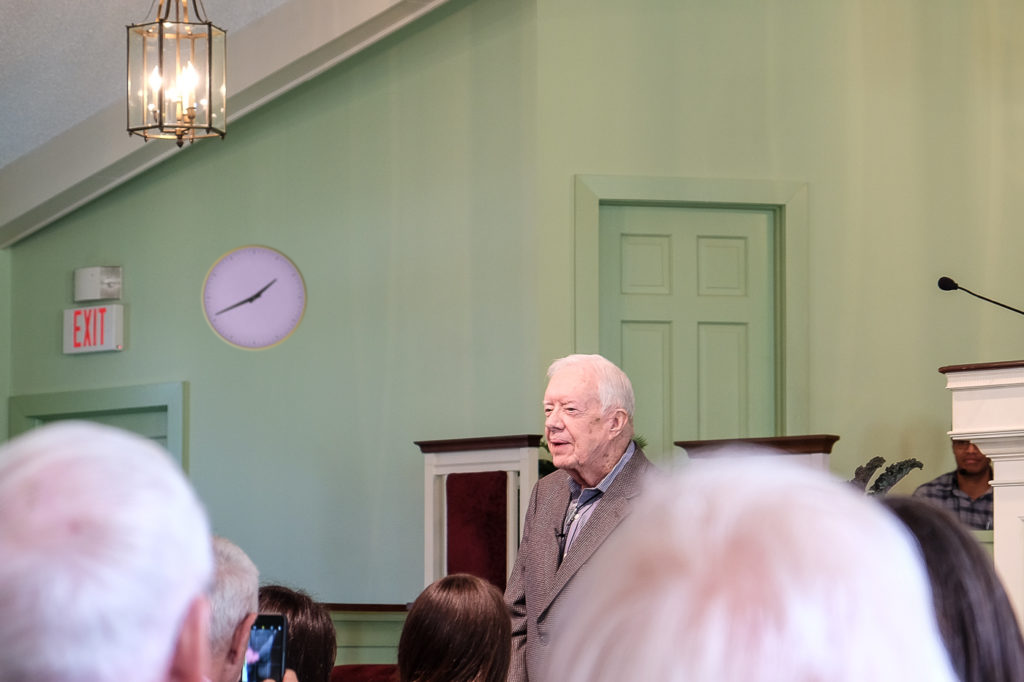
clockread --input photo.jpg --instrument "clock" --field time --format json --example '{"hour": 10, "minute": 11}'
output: {"hour": 1, "minute": 41}
